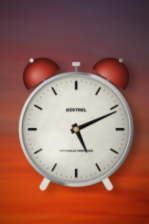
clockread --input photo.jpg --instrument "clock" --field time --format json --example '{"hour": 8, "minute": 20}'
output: {"hour": 5, "minute": 11}
